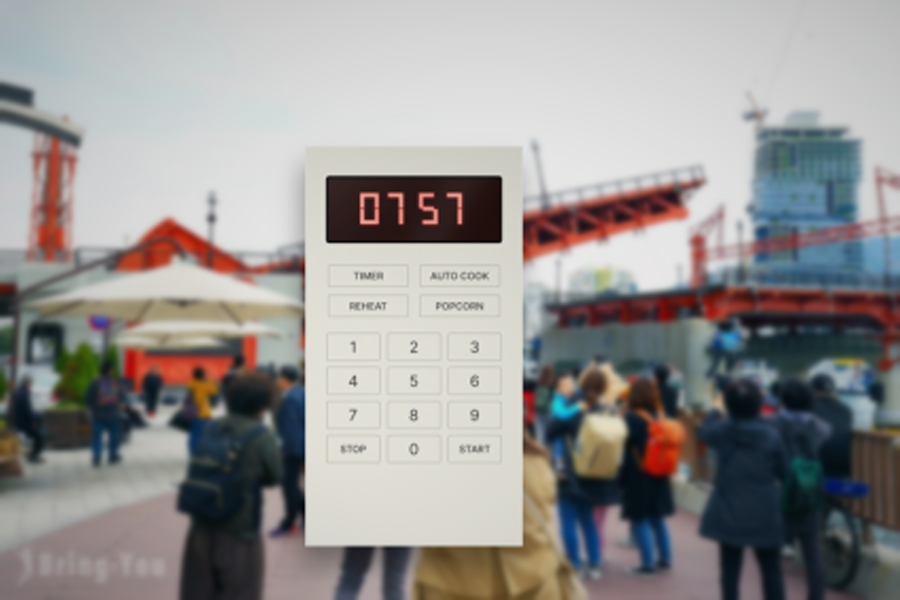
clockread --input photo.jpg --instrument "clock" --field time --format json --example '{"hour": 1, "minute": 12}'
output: {"hour": 7, "minute": 57}
